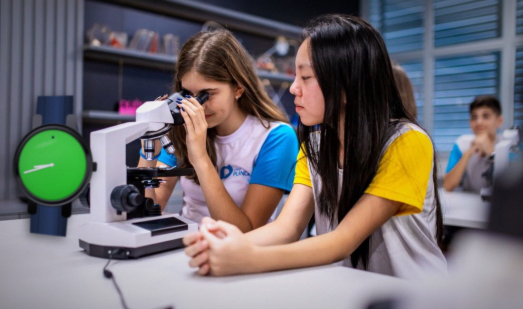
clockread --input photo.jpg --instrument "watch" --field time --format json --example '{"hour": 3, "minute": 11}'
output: {"hour": 8, "minute": 42}
